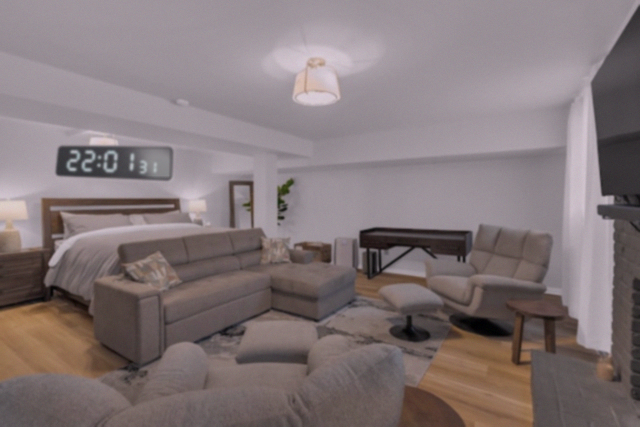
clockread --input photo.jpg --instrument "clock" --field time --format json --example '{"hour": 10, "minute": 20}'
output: {"hour": 22, "minute": 1}
